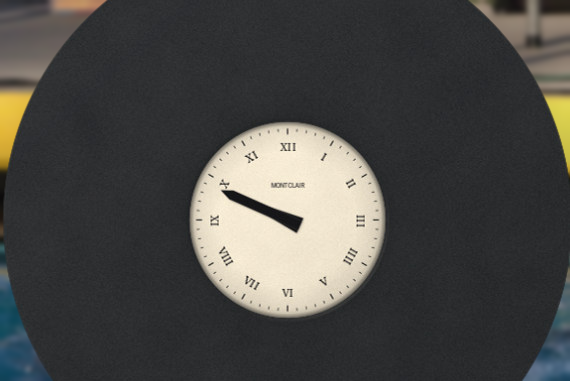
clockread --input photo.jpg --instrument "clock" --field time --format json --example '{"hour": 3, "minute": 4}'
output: {"hour": 9, "minute": 49}
